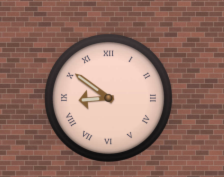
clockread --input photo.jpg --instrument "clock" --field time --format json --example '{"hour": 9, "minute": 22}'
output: {"hour": 8, "minute": 51}
